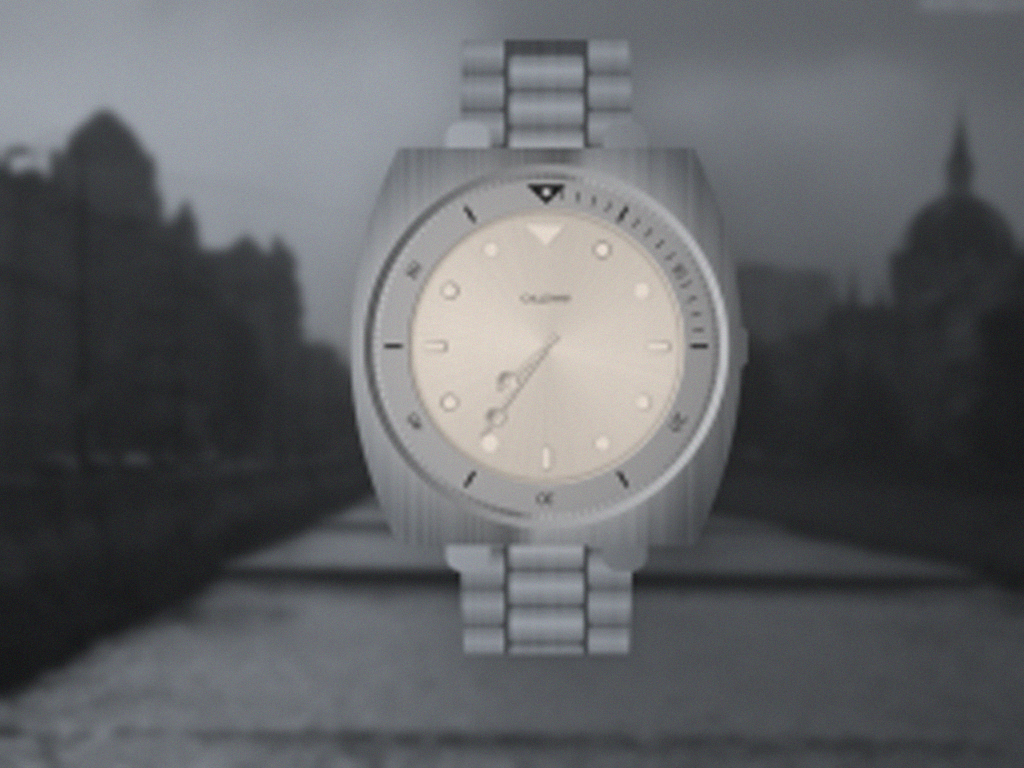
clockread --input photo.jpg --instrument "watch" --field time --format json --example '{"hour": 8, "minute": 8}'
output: {"hour": 7, "minute": 36}
